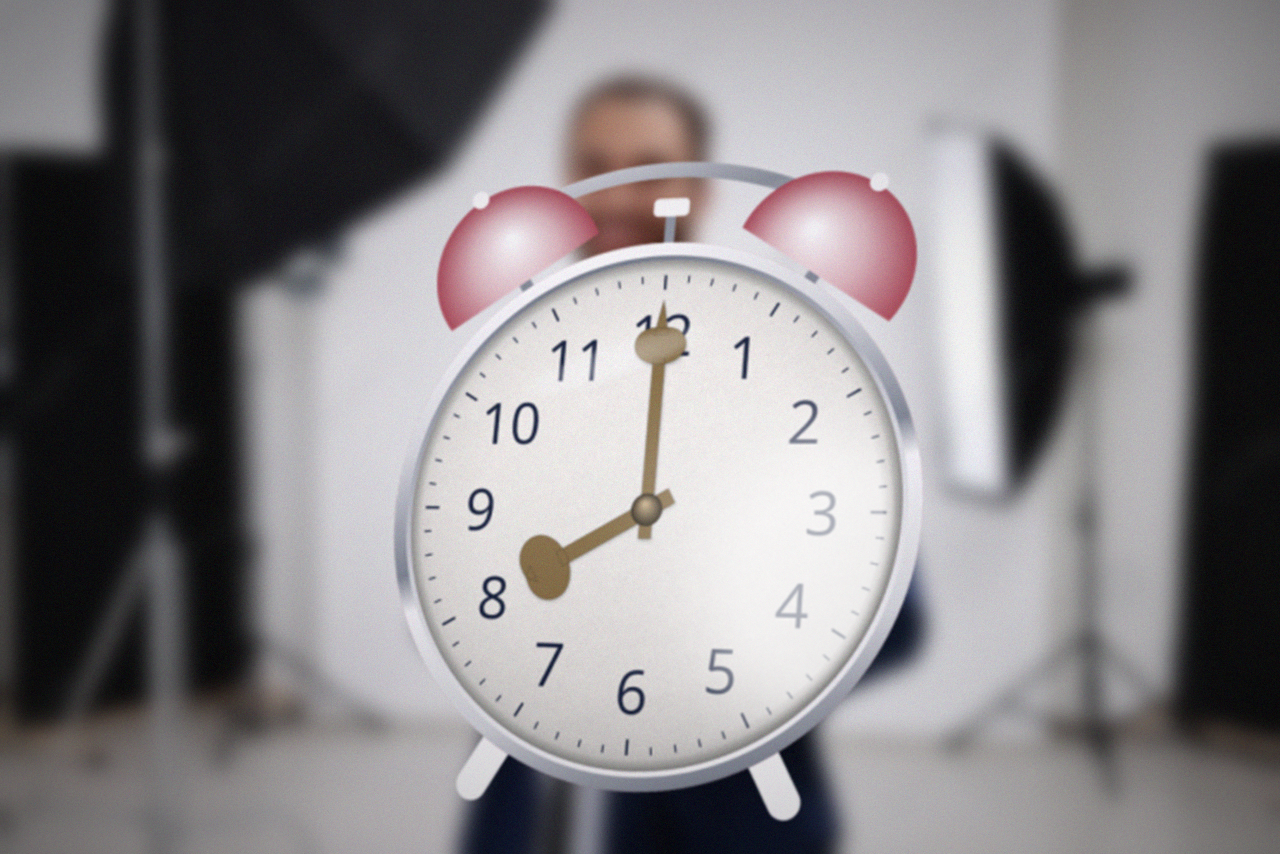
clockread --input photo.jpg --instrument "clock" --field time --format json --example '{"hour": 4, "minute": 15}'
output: {"hour": 8, "minute": 0}
